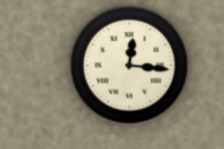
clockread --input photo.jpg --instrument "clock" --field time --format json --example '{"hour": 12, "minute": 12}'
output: {"hour": 12, "minute": 16}
